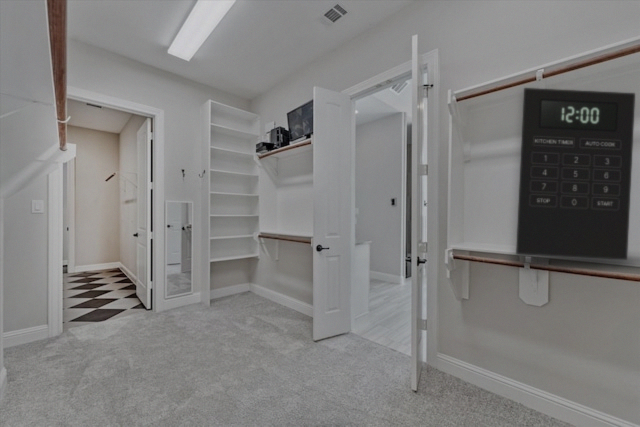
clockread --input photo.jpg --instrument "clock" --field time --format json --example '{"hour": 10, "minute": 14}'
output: {"hour": 12, "minute": 0}
